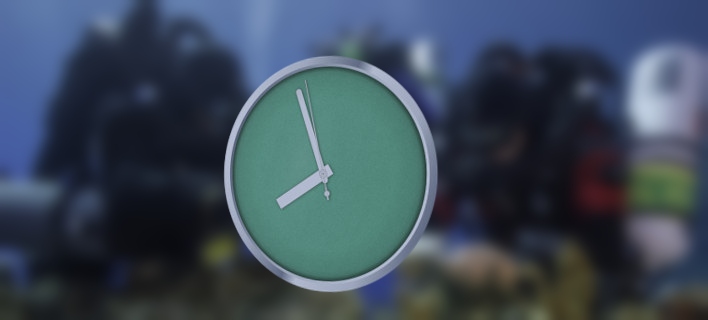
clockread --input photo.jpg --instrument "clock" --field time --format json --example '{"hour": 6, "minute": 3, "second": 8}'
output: {"hour": 7, "minute": 56, "second": 58}
